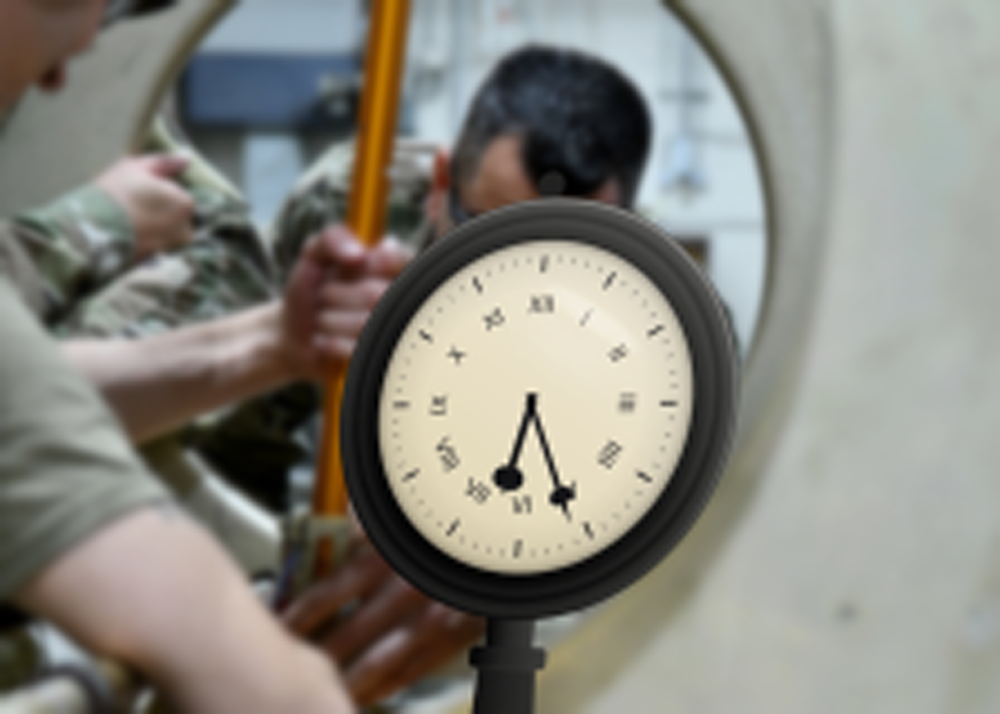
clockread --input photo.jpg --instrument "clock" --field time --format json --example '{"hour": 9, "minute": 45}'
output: {"hour": 6, "minute": 26}
